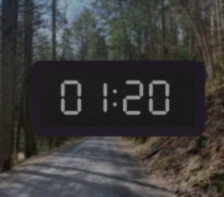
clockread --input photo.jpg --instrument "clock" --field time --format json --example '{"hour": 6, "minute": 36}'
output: {"hour": 1, "minute": 20}
